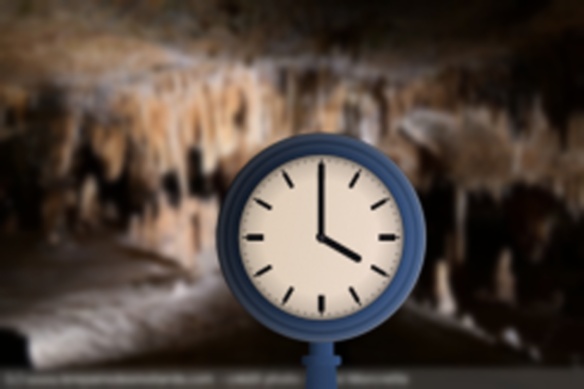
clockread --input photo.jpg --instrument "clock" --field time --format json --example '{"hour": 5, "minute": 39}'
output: {"hour": 4, "minute": 0}
